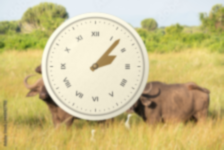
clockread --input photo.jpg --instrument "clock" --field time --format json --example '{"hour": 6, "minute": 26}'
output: {"hour": 2, "minute": 7}
